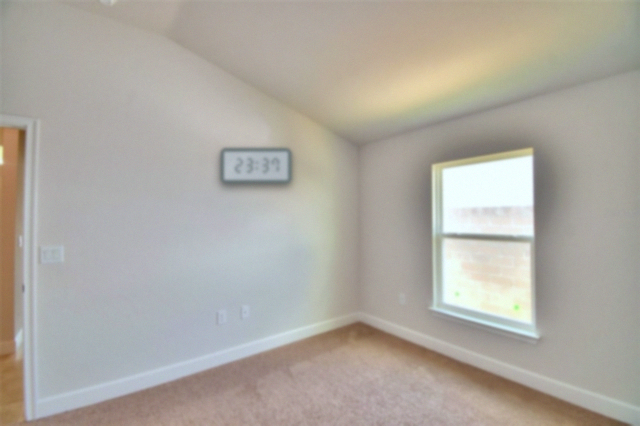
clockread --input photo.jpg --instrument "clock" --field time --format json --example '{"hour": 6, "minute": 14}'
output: {"hour": 23, "minute": 37}
